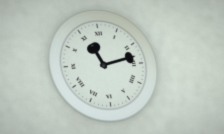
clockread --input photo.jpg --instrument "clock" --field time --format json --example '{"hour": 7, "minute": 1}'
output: {"hour": 11, "minute": 13}
